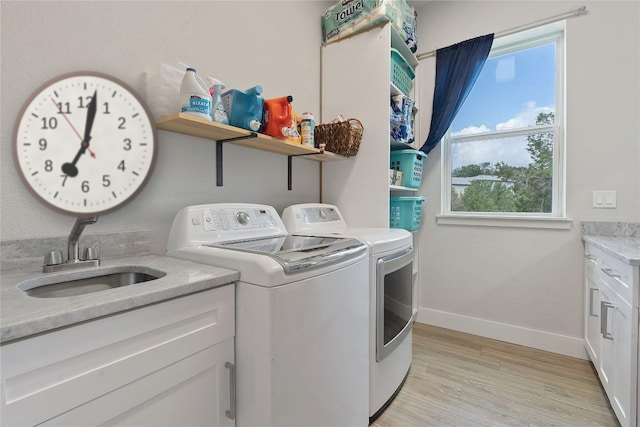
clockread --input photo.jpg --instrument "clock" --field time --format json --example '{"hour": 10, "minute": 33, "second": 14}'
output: {"hour": 7, "minute": 1, "second": 54}
